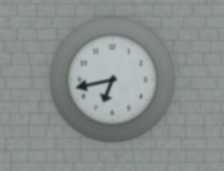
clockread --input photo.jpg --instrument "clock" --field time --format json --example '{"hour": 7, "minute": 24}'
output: {"hour": 6, "minute": 43}
